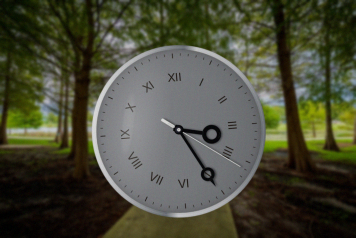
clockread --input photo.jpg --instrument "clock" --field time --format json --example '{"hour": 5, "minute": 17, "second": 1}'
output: {"hour": 3, "minute": 25, "second": 21}
